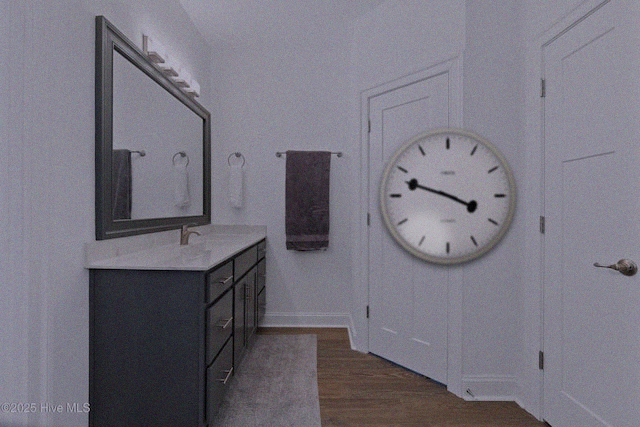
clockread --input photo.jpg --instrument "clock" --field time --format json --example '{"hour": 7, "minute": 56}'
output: {"hour": 3, "minute": 48}
